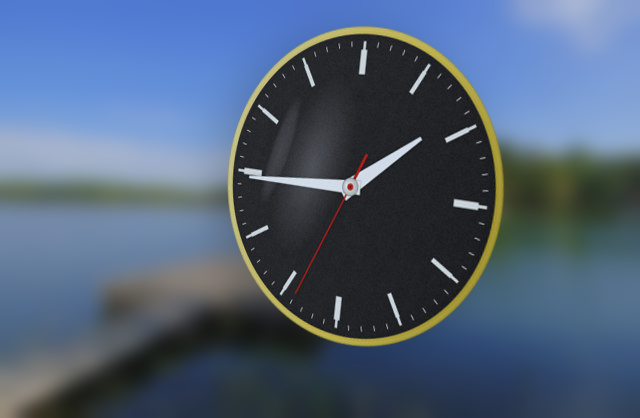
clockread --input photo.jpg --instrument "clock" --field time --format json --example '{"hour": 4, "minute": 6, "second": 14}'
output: {"hour": 1, "minute": 44, "second": 34}
